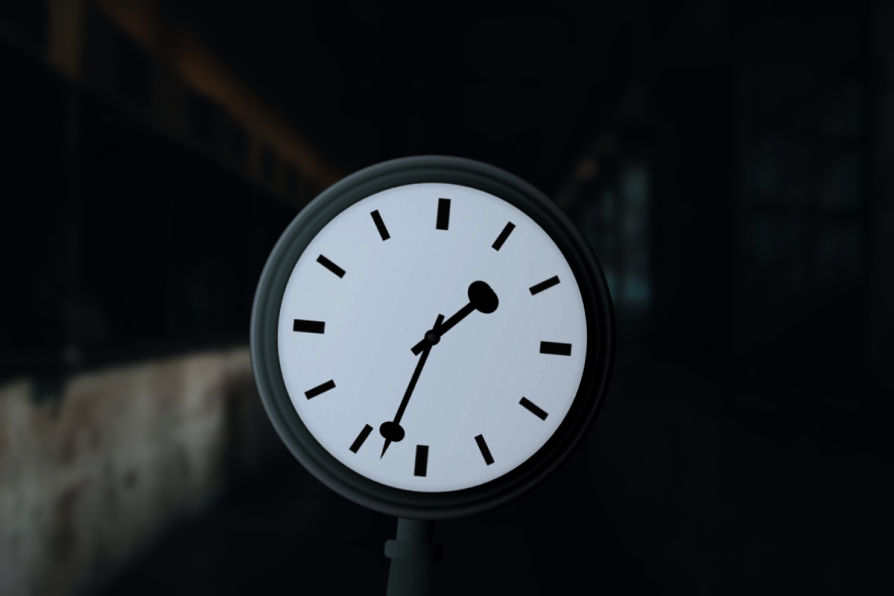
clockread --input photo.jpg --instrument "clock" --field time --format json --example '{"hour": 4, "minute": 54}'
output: {"hour": 1, "minute": 33}
